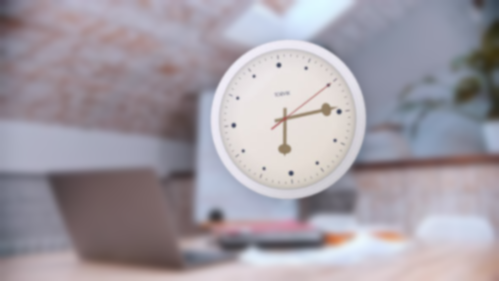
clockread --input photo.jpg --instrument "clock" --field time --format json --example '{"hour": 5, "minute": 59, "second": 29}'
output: {"hour": 6, "minute": 14, "second": 10}
